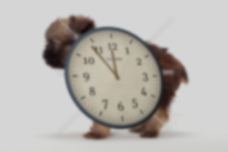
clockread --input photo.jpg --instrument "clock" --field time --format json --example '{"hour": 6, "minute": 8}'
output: {"hour": 11, "minute": 54}
